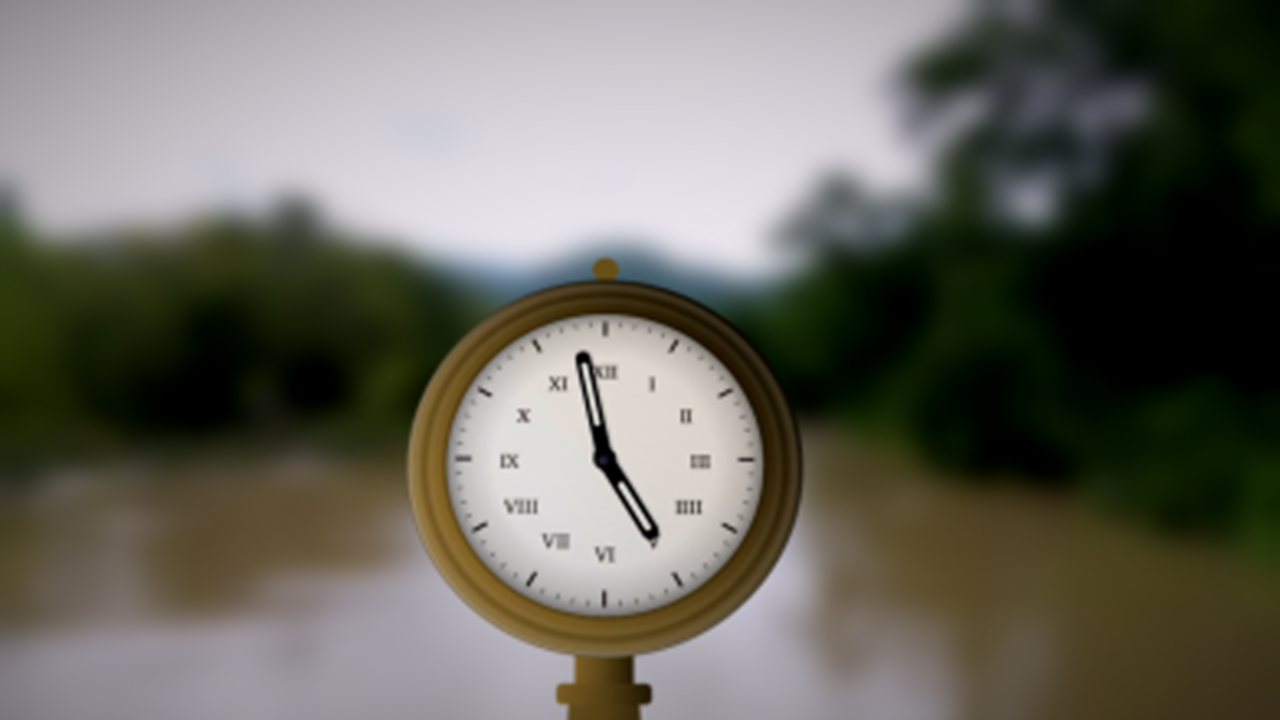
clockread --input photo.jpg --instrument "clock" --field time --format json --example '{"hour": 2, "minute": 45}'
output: {"hour": 4, "minute": 58}
